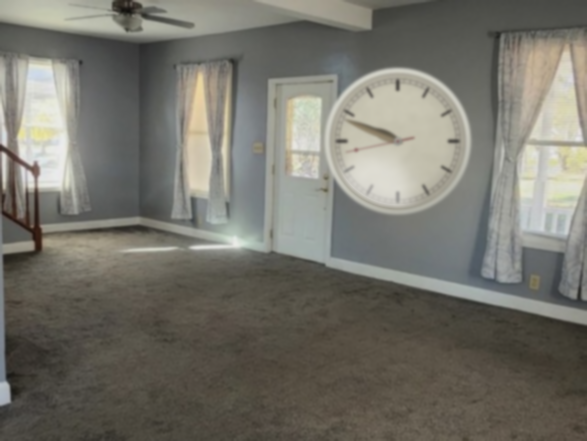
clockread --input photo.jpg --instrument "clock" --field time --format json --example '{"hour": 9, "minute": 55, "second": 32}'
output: {"hour": 9, "minute": 48, "second": 43}
